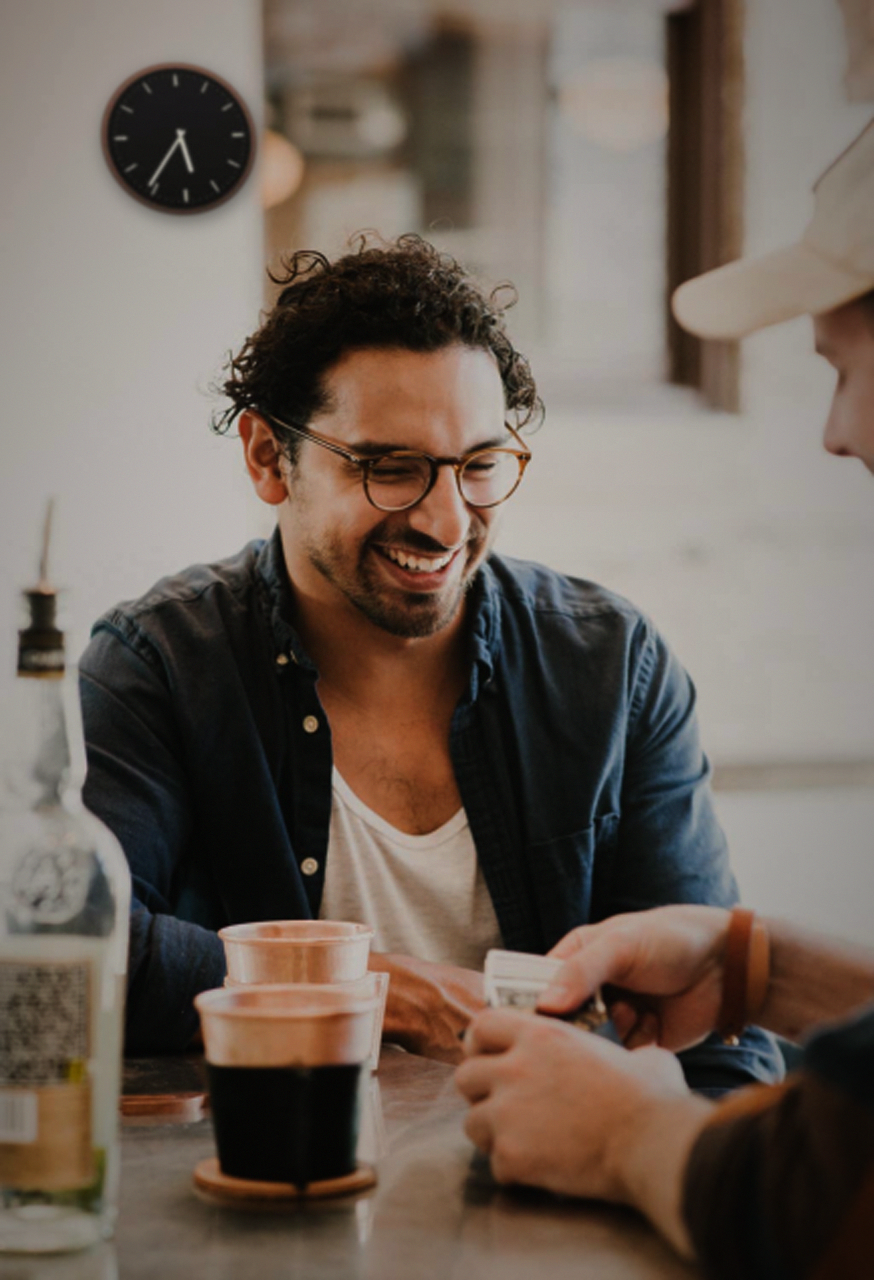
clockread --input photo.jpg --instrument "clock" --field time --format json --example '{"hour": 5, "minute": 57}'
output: {"hour": 5, "minute": 36}
